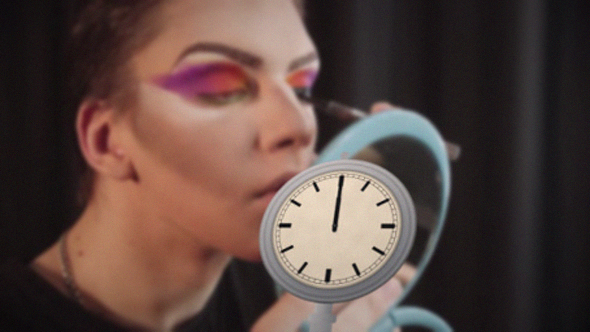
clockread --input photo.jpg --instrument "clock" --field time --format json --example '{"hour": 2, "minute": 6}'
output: {"hour": 12, "minute": 0}
